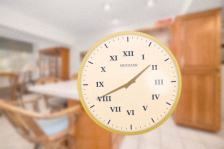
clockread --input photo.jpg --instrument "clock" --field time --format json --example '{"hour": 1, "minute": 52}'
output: {"hour": 1, "minute": 41}
